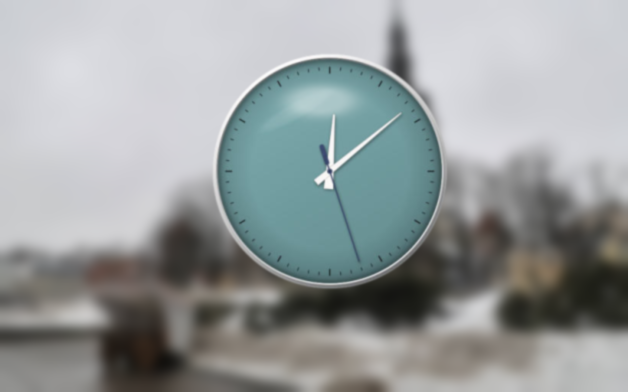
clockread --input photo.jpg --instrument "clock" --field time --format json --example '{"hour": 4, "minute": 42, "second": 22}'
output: {"hour": 12, "minute": 8, "second": 27}
